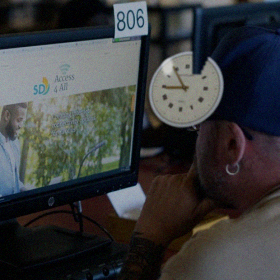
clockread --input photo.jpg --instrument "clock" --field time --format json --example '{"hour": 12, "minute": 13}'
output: {"hour": 8, "minute": 54}
